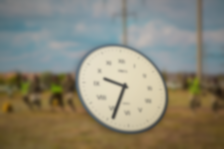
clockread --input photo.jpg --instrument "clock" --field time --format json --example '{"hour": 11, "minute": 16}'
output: {"hour": 9, "minute": 34}
